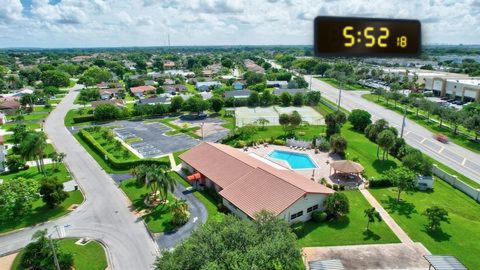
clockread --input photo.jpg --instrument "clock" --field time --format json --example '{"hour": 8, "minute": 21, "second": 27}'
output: {"hour": 5, "minute": 52, "second": 18}
